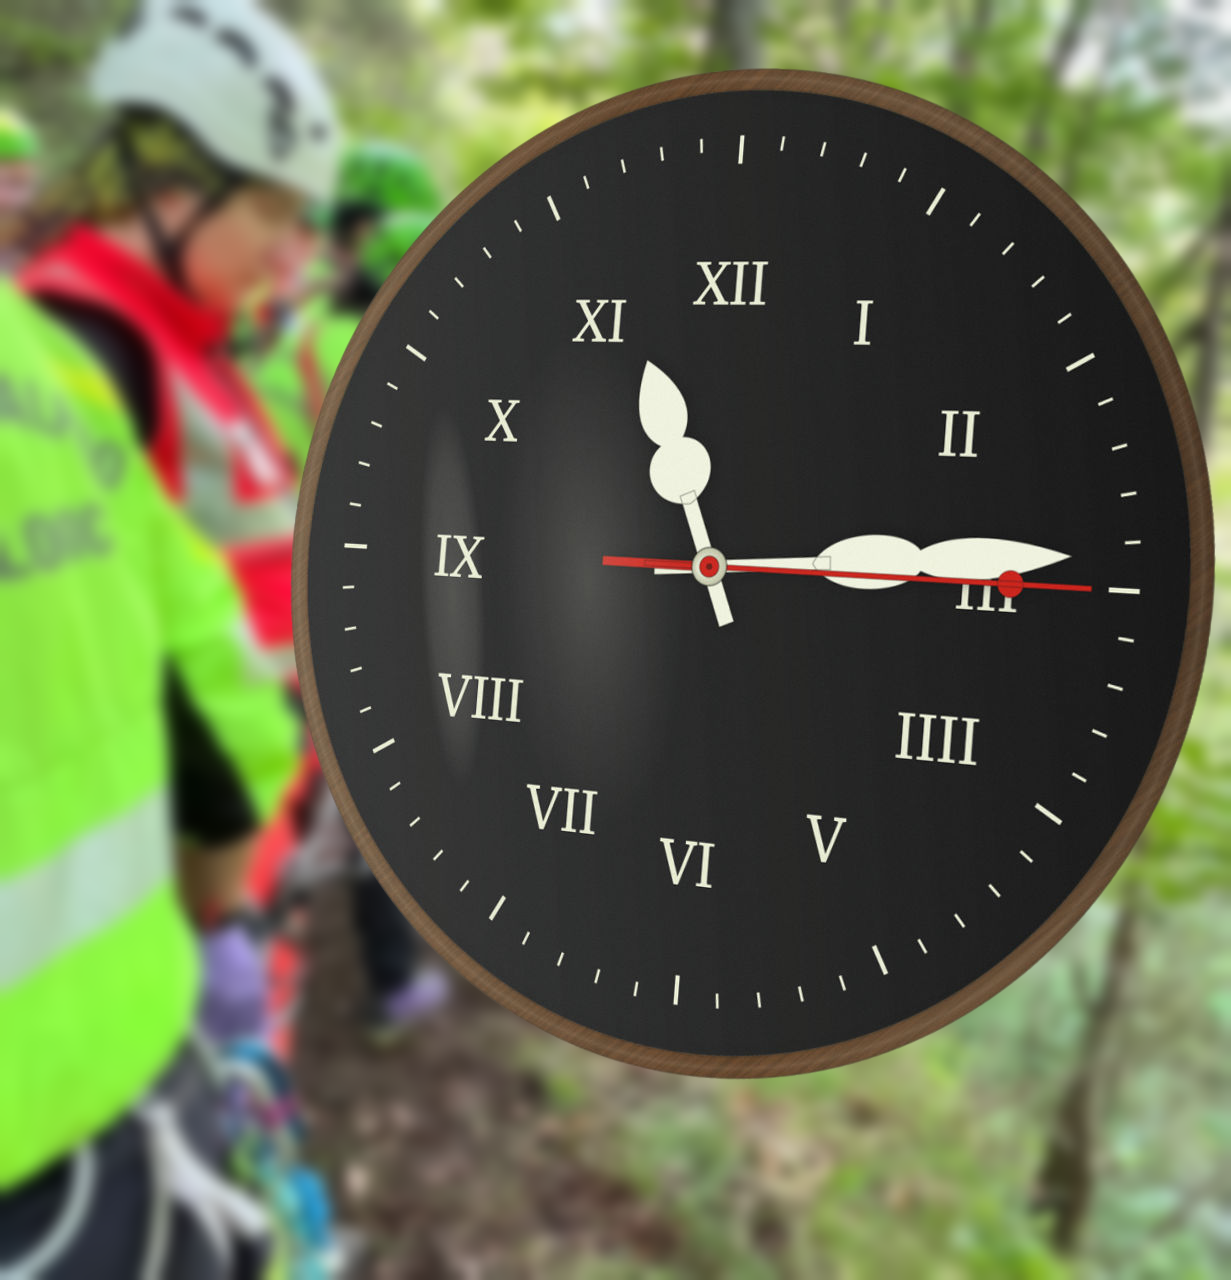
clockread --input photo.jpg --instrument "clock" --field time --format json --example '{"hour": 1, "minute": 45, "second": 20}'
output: {"hour": 11, "minute": 14, "second": 15}
